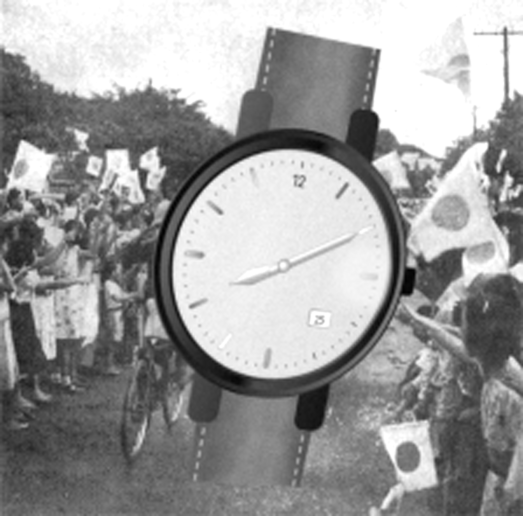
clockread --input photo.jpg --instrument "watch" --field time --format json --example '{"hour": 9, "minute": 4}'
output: {"hour": 8, "minute": 10}
